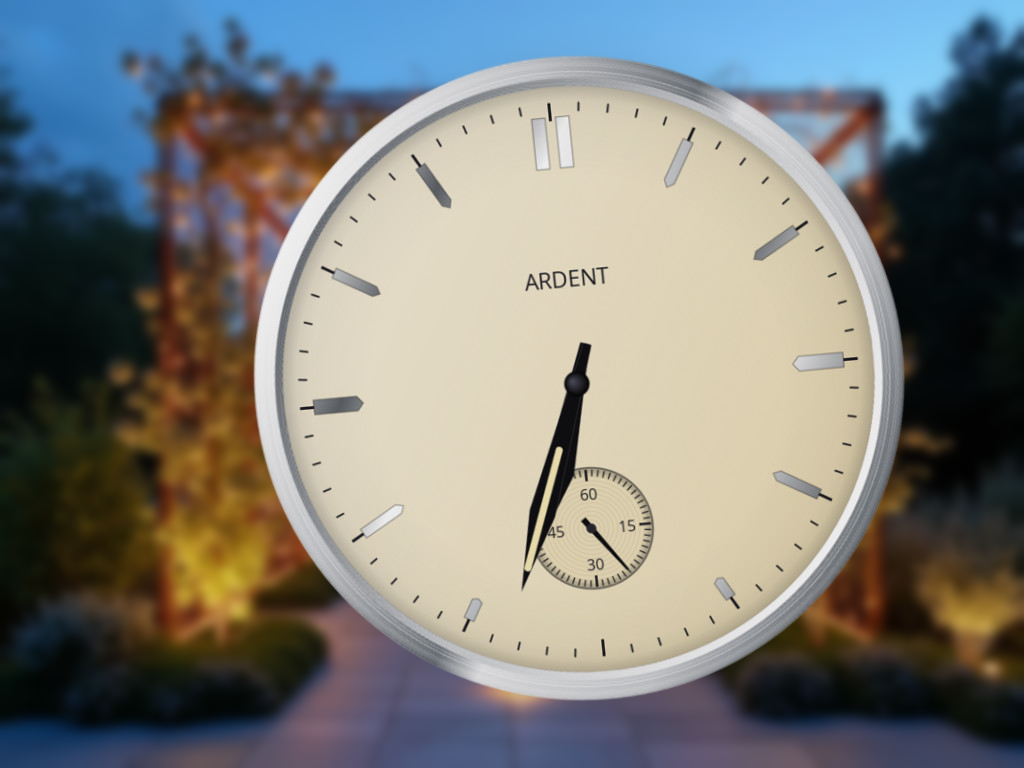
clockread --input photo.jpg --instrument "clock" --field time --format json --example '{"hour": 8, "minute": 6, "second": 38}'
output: {"hour": 6, "minute": 33, "second": 24}
